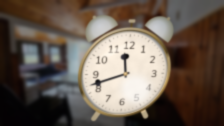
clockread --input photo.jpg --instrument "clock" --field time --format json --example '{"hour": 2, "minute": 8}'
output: {"hour": 11, "minute": 42}
